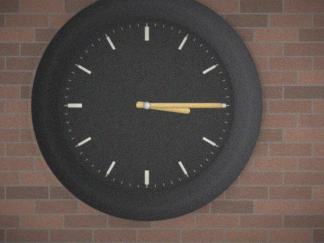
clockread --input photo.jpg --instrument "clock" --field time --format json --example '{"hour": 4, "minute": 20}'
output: {"hour": 3, "minute": 15}
